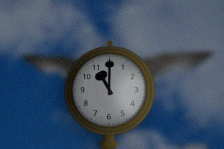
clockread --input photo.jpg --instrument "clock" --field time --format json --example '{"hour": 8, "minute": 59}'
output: {"hour": 11, "minute": 0}
